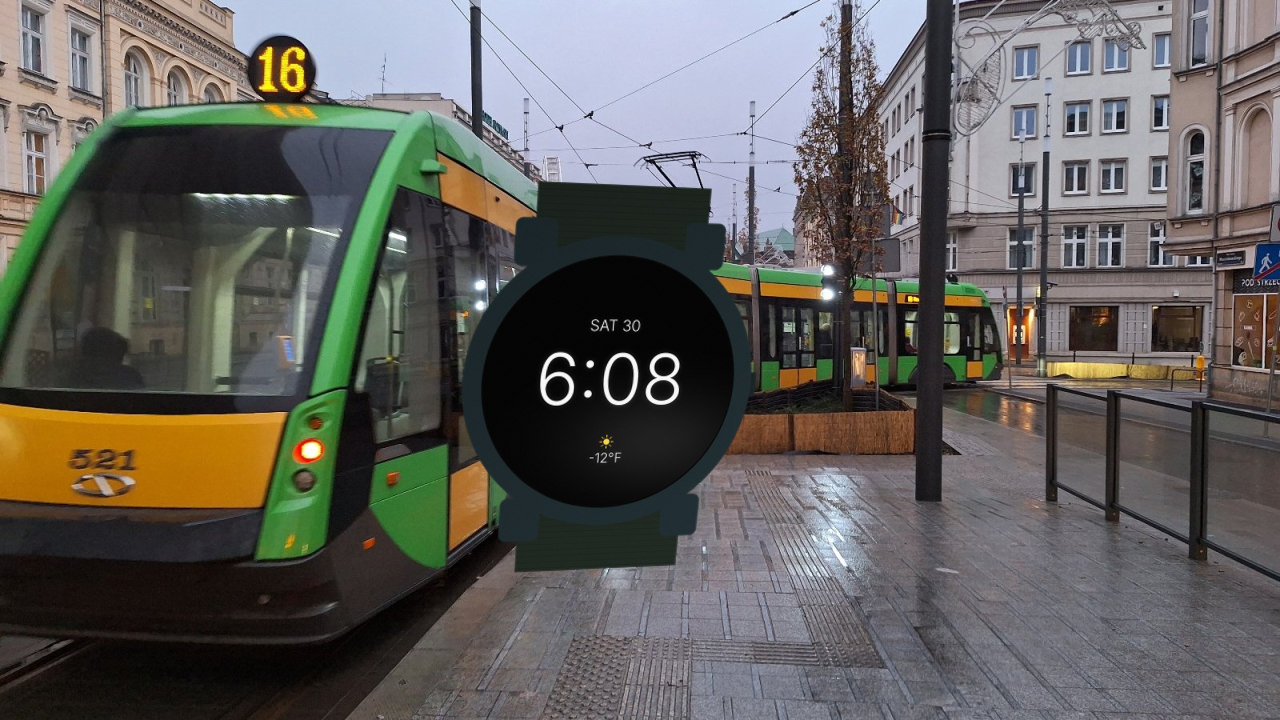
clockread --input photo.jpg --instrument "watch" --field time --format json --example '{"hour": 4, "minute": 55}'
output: {"hour": 6, "minute": 8}
